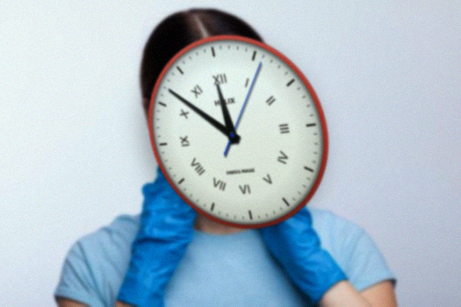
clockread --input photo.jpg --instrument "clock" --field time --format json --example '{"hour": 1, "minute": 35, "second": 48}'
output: {"hour": 11, "minute": 52, "second": 6}
